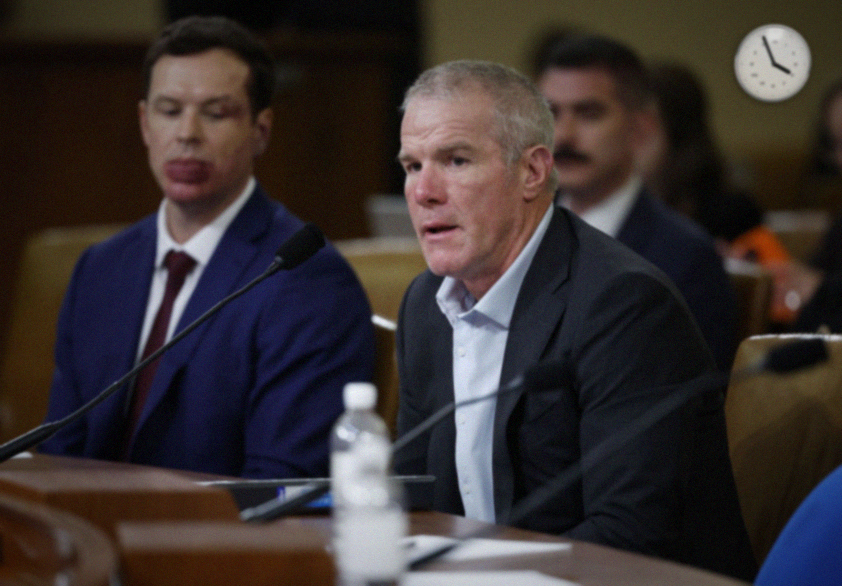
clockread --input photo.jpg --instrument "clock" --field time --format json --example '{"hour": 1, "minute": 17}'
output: {"hour": 3, "minute": 56}
